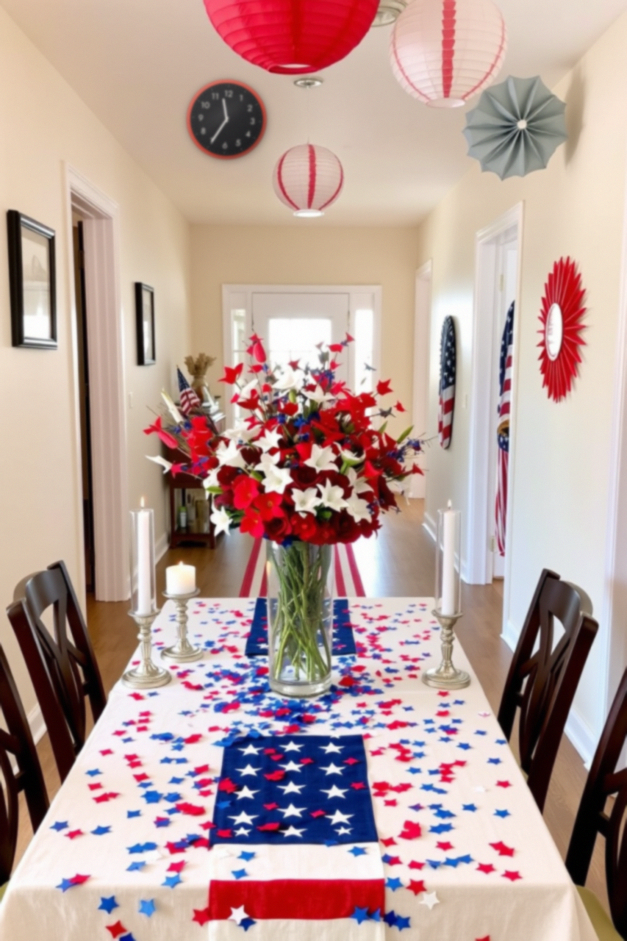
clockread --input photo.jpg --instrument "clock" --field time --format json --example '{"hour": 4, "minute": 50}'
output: {"hour": 11, "minute": 35}
